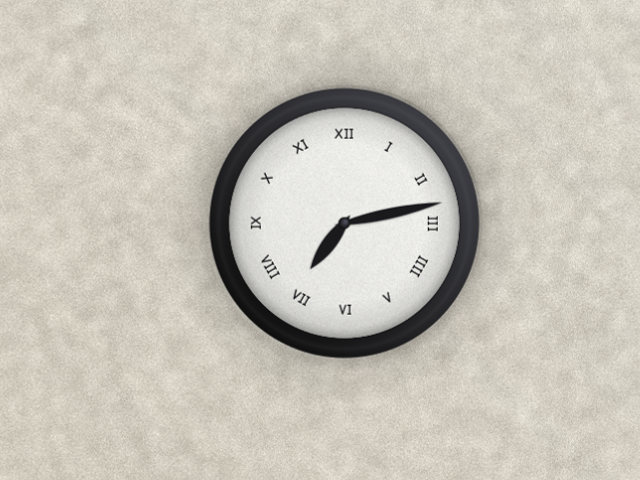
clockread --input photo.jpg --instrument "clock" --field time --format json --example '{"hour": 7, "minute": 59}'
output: {"hour": 7, "minute": 13}
